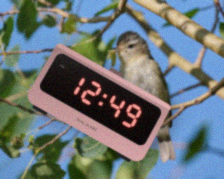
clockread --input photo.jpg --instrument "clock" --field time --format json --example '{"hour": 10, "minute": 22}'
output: {"hour": 12, "minute": 49}
